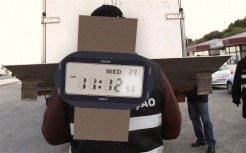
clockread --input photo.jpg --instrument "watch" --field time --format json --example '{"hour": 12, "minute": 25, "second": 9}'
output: {"hour": 11, "minute": 12, "second": 58}
